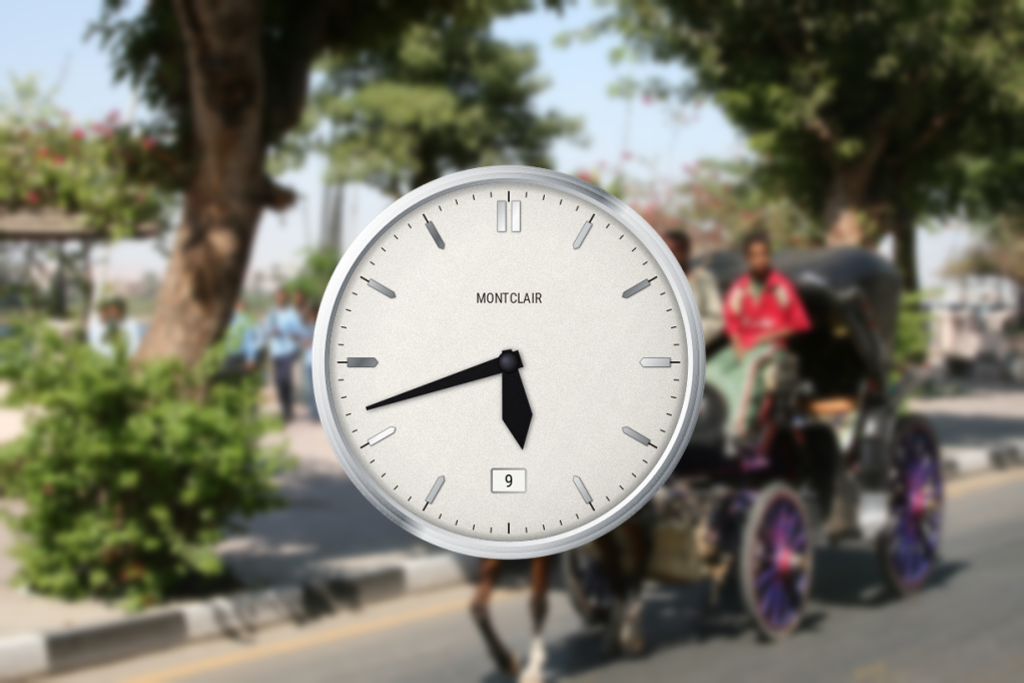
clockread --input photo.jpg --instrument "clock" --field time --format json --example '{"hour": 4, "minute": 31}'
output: {"hour": 5, "minute": 42}
